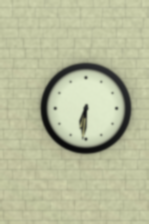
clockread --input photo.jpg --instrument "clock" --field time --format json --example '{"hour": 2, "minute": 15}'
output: {"hour": 6, "minute": 31}
